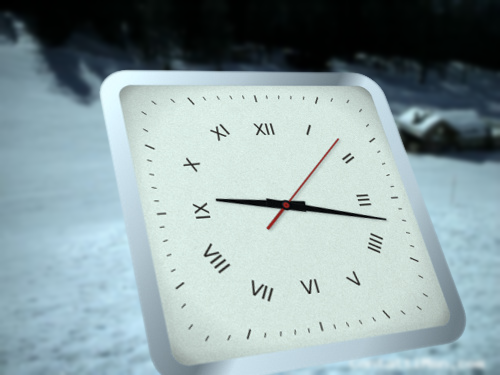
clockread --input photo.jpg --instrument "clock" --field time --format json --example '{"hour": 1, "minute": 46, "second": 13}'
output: {"hour": 9, "minute": 17, "second": 8}
